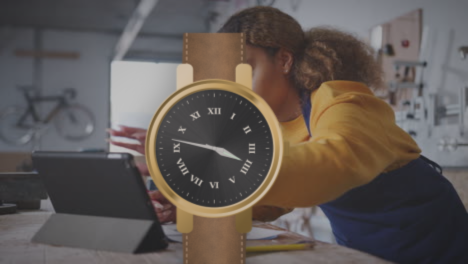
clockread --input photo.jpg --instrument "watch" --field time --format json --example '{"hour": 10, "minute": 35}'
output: {"hour": 3, "minute": 47}
